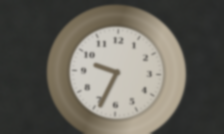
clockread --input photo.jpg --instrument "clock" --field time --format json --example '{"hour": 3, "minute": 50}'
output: {"hour": 9, "minute": 34}
